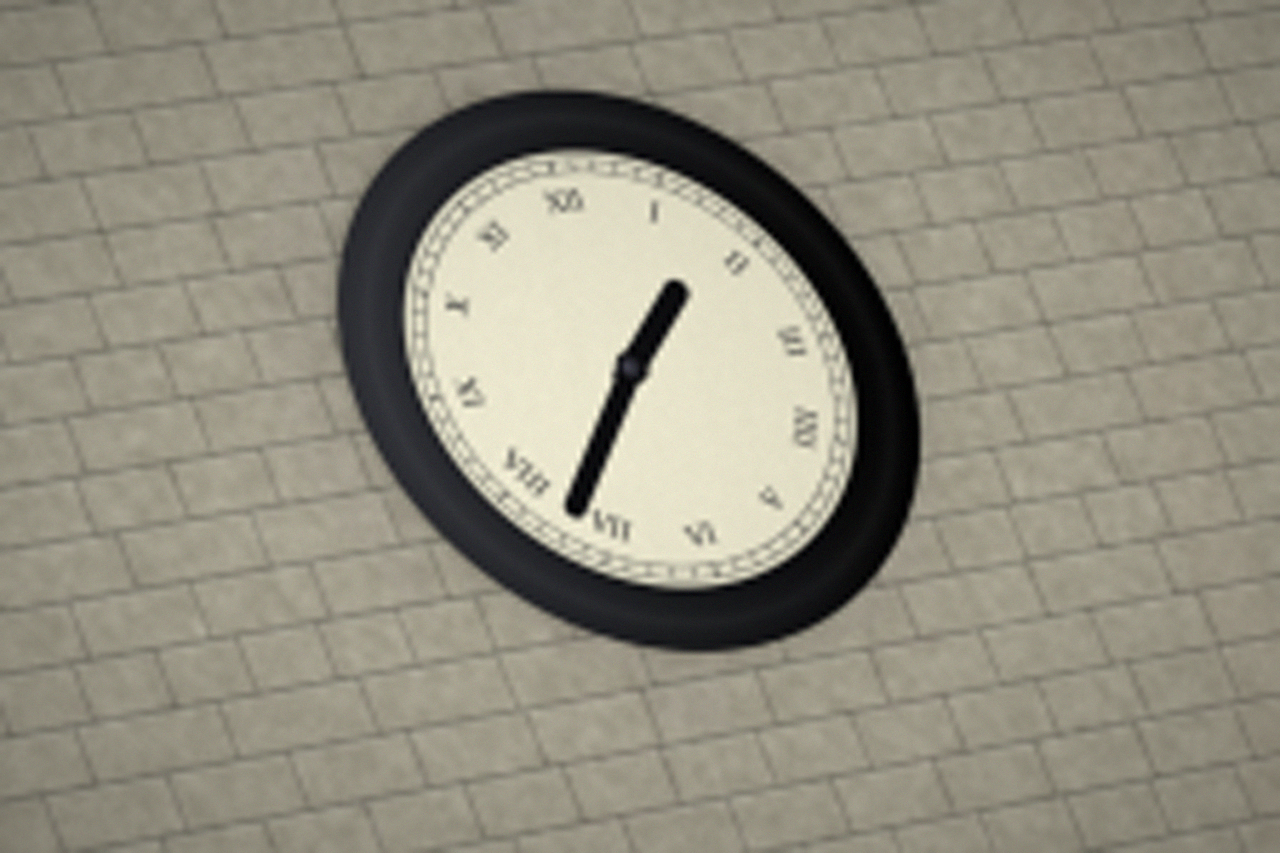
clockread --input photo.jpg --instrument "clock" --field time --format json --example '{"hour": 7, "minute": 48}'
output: {"hour": 1, "minute": 37}
